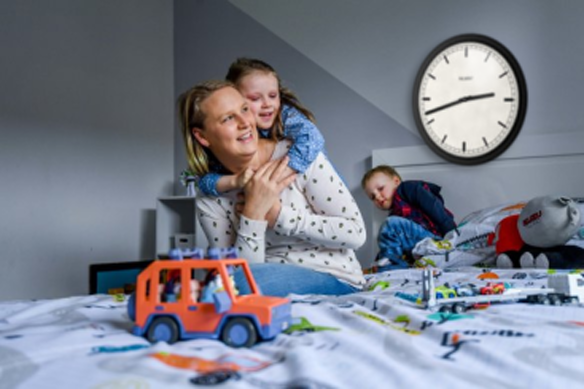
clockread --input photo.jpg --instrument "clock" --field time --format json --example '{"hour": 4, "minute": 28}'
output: {"hour": 2, "minute": 42}
